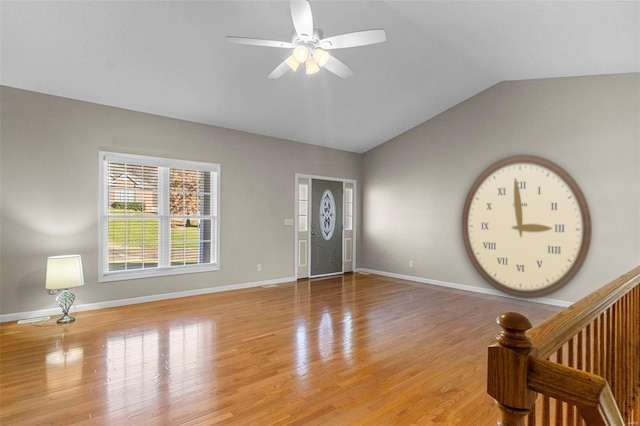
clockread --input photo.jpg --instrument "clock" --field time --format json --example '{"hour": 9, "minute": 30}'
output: {"hour": 2, "minute": 59}
